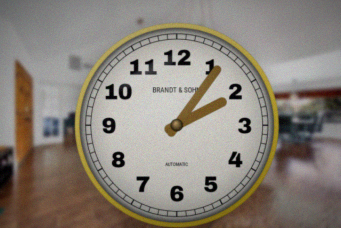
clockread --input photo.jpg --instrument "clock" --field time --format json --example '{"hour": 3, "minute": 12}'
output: {"hour": 2, "minute": 6}
